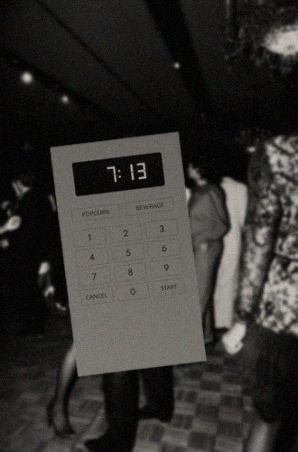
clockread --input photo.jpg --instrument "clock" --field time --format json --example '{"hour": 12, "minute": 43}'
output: {"hour": 7, "minute": 13}
